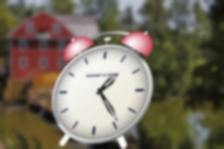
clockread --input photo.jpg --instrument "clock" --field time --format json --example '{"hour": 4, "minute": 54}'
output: {"hour": 1, "minute": 24}
